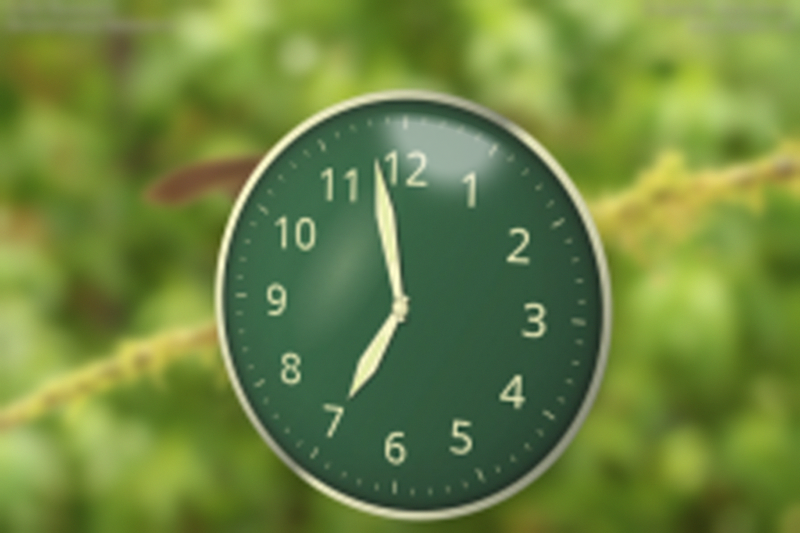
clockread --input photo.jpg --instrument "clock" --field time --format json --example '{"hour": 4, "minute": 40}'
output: {"hour": 6, "minute": 58}
